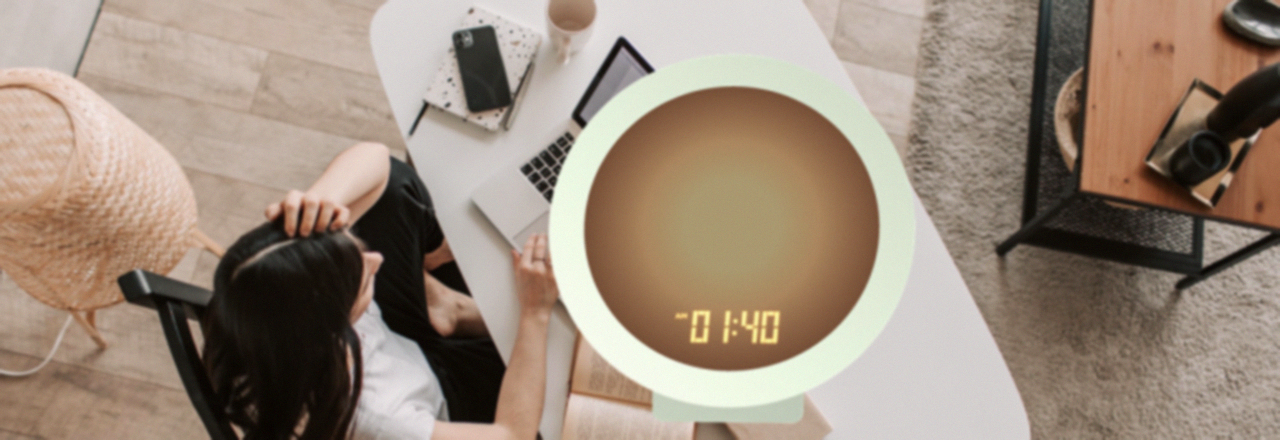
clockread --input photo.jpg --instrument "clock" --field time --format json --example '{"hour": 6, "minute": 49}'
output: {"hour": 1, "minute": 40}
